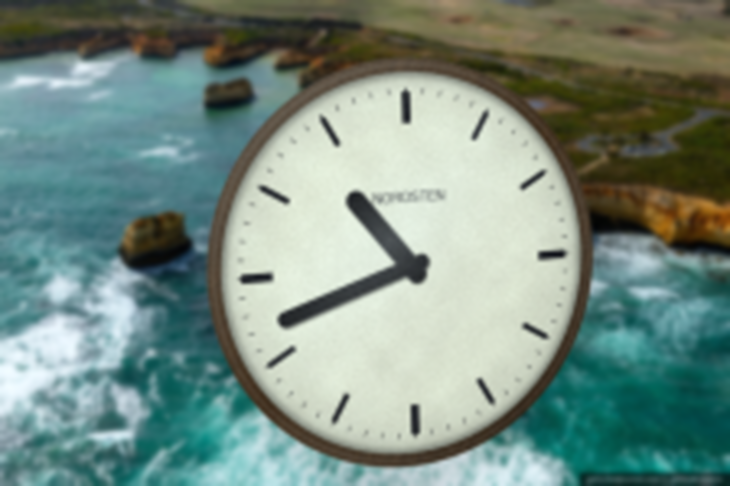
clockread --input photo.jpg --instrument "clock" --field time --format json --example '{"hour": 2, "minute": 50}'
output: {"hour": 10, "minute": 42}
